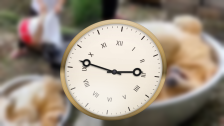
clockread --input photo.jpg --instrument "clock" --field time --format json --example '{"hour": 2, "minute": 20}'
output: {"hour": 2, "minute": 47}
